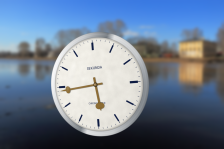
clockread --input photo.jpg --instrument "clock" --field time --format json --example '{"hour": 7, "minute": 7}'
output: {"hour": 5, "minute": 44}
